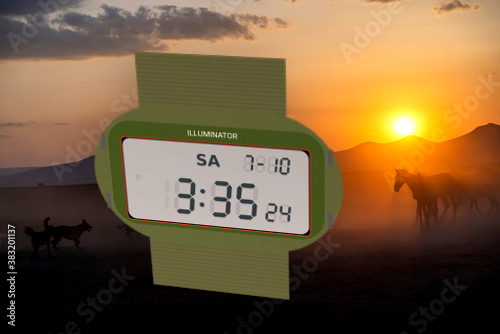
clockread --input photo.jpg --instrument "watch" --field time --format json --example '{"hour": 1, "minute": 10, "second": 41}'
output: {"hour": 3, "minute": 35, "second": 24}
